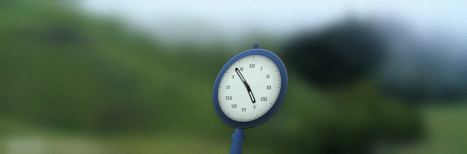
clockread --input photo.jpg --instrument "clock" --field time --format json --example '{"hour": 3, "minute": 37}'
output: {"hour": 4, "minute": 53}
